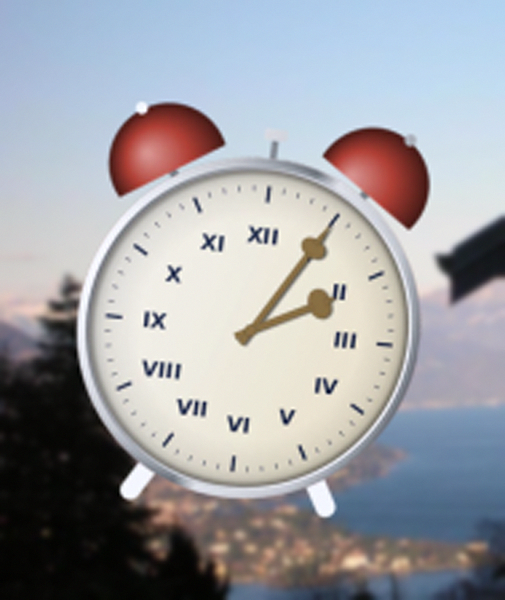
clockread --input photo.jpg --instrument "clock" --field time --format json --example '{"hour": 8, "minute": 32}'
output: {"hour": 2, "minute": 5}
